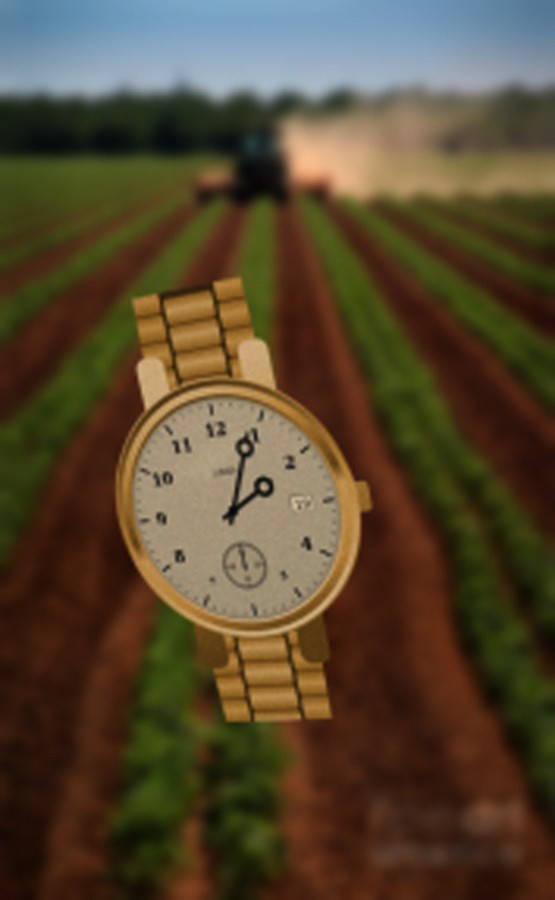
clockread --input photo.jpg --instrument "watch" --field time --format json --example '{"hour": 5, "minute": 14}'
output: {"hour": 2, "minute": 4}
